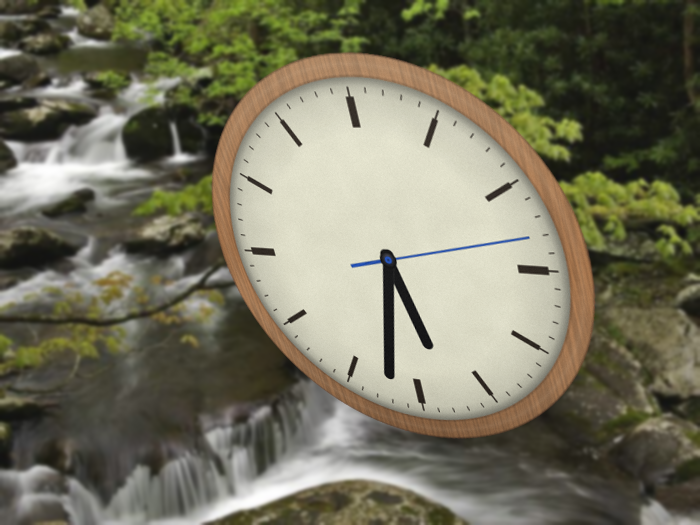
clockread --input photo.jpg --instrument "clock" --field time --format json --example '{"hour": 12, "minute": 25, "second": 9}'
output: {"hour": 5, "minute": 32, "second": 13}
